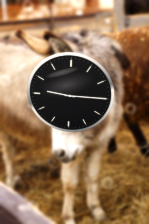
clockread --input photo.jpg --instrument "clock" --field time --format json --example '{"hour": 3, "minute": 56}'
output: {"hour": 9, "minute": 15}
